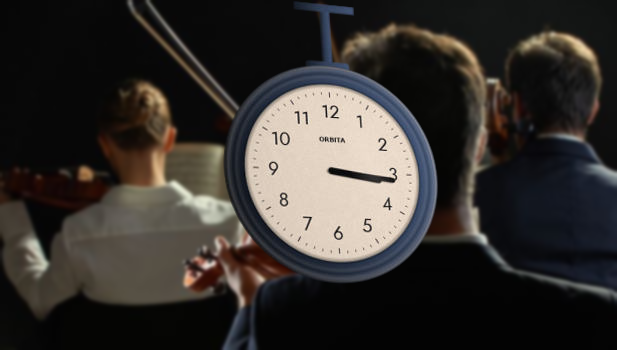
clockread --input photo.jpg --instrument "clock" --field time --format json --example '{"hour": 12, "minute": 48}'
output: {"hour": 3, "minute": 16}
